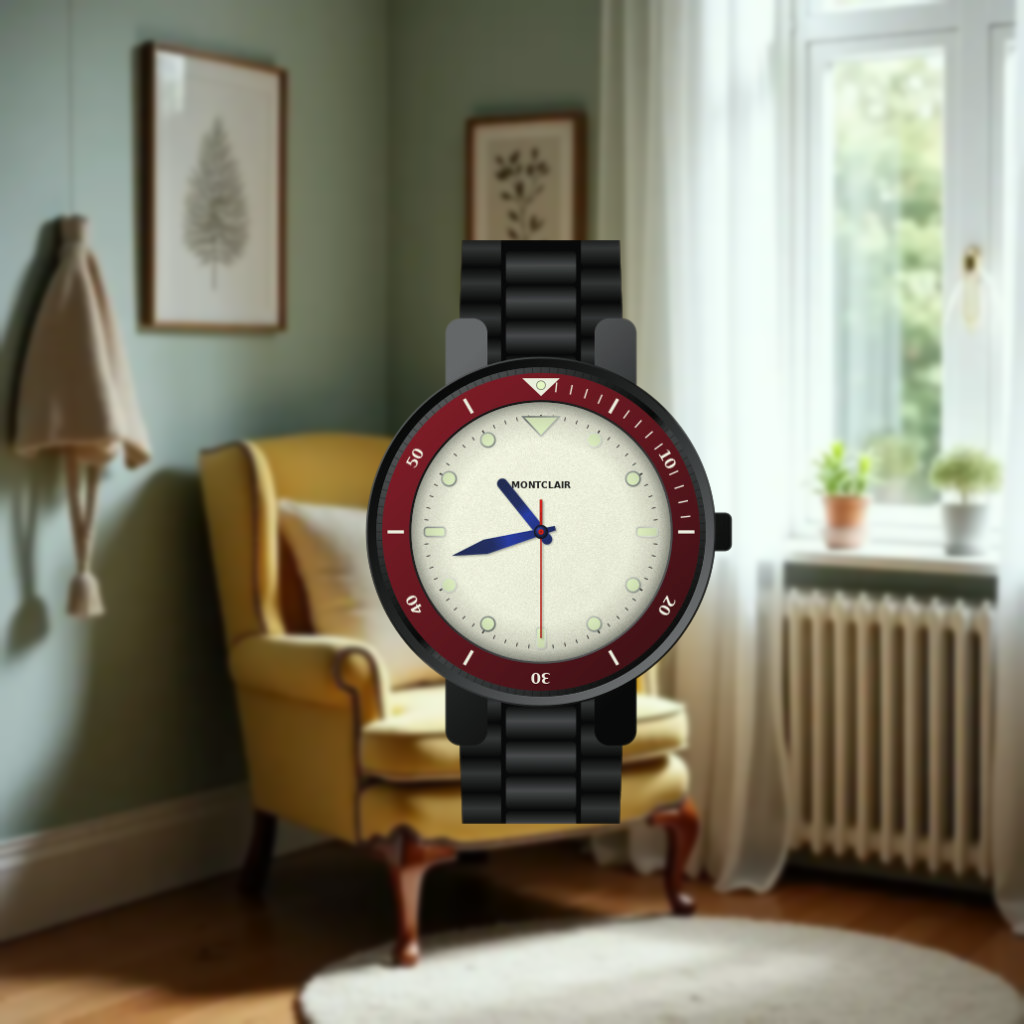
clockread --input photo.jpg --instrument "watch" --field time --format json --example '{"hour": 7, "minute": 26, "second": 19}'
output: {"hour": 10, "minute": 42, "second": 30}
